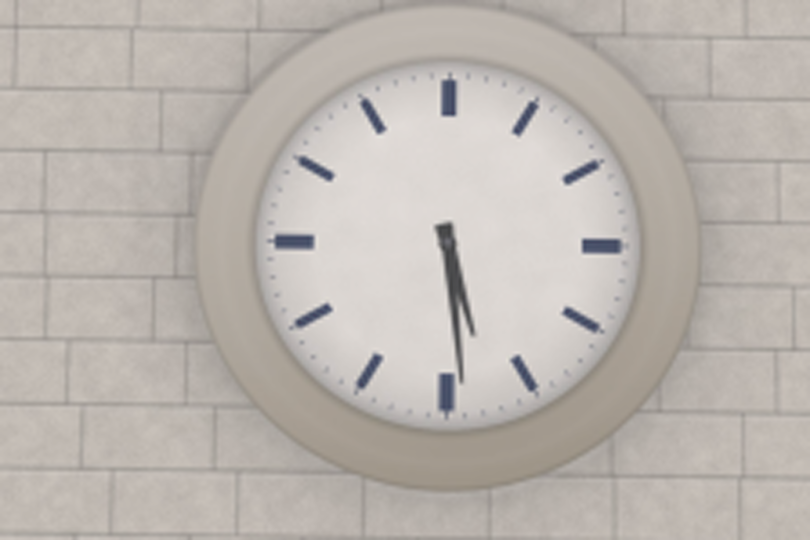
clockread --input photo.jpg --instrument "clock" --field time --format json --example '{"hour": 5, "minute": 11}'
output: {"hour": 5, "minute": 29}
